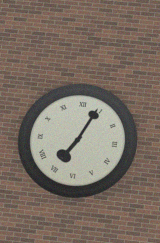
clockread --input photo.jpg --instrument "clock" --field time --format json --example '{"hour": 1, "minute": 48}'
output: {"hour": 7, "minute": 4}
